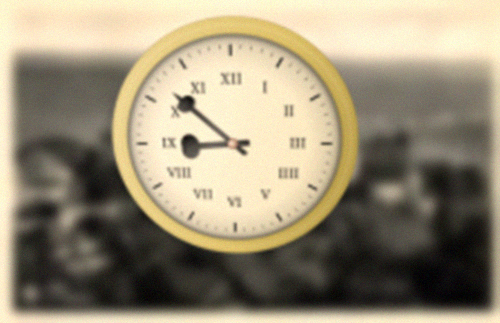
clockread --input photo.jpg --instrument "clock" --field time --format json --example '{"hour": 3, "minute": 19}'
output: {"hour": 8, "minute": 52}
